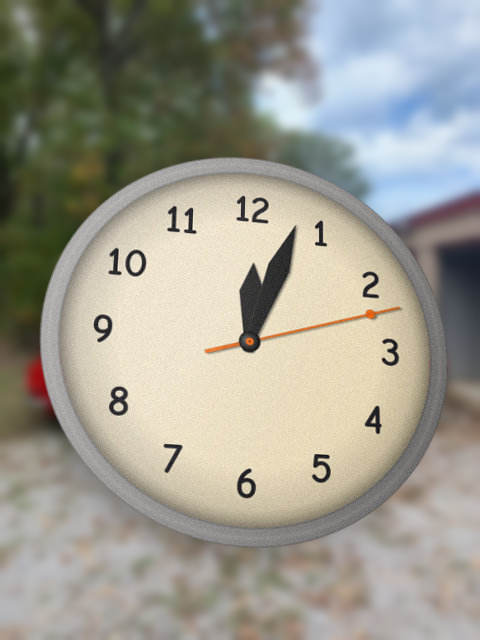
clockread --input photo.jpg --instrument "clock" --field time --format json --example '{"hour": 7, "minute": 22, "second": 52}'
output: {"hour": 12, "minute": 3, "second": 12}
